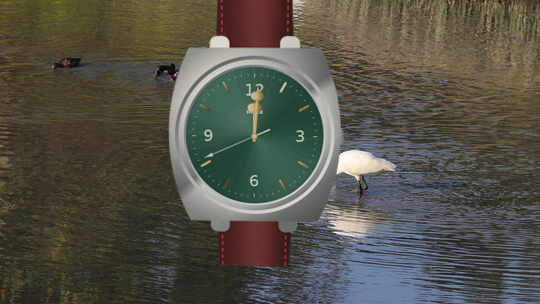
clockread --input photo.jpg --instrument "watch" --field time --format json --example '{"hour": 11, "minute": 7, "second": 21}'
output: {"hour": 12, "minute": 0, "second": 41}
